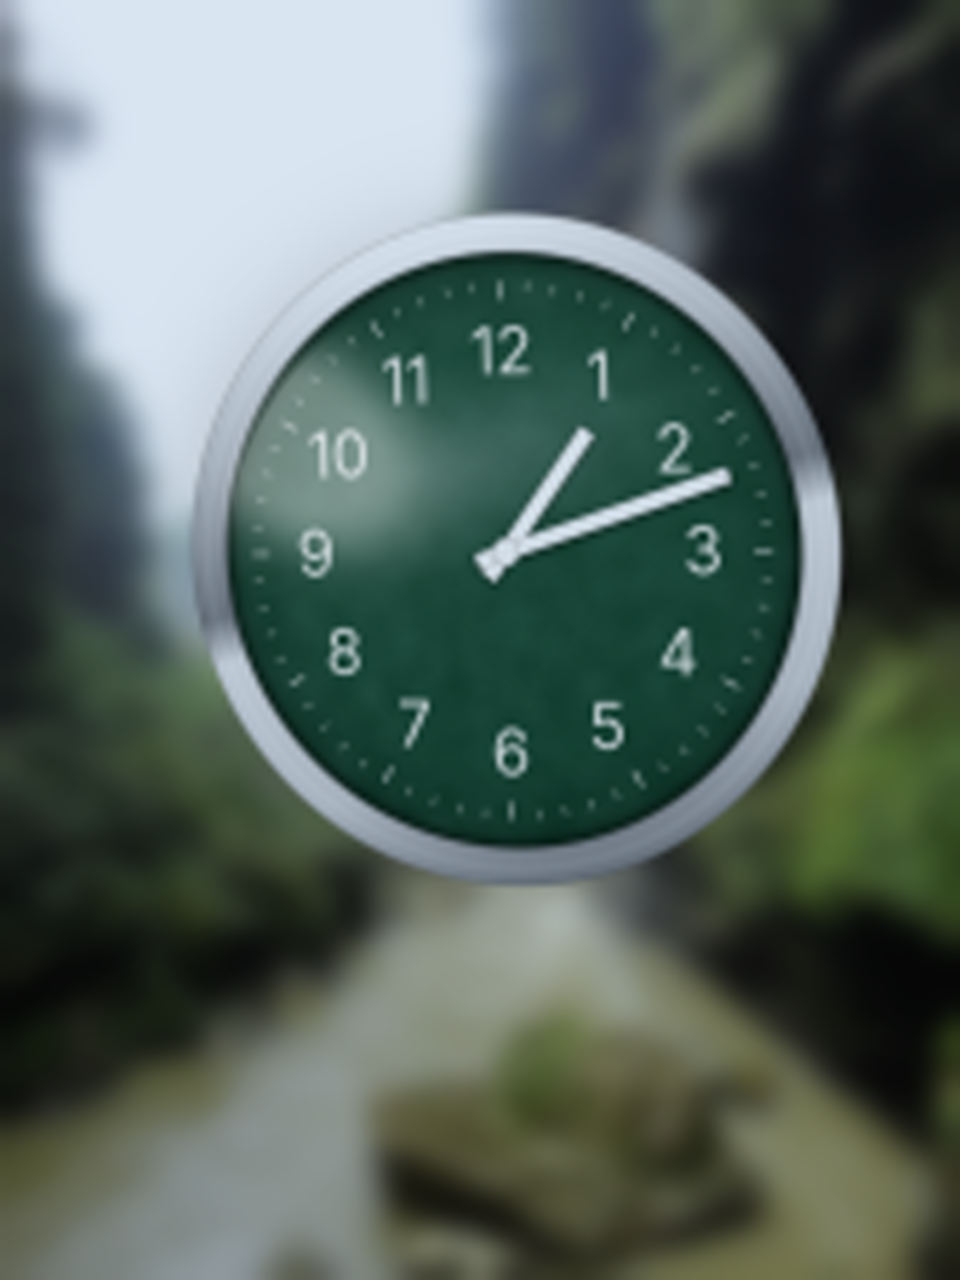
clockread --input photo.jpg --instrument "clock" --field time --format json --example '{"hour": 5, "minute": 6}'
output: {"hour": 1, "minute": 12}
